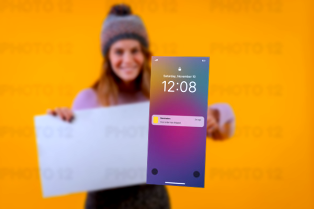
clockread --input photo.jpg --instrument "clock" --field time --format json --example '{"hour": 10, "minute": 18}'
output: {"hour": 12, "minute": 8}
